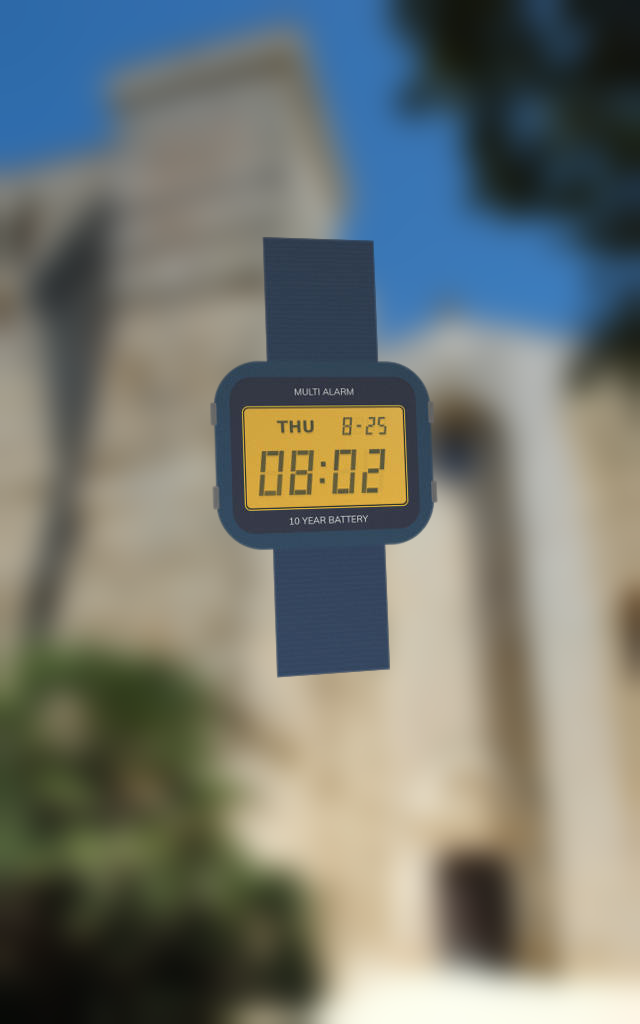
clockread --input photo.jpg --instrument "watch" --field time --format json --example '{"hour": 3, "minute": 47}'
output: {"hour": 8, "minute": 2}
